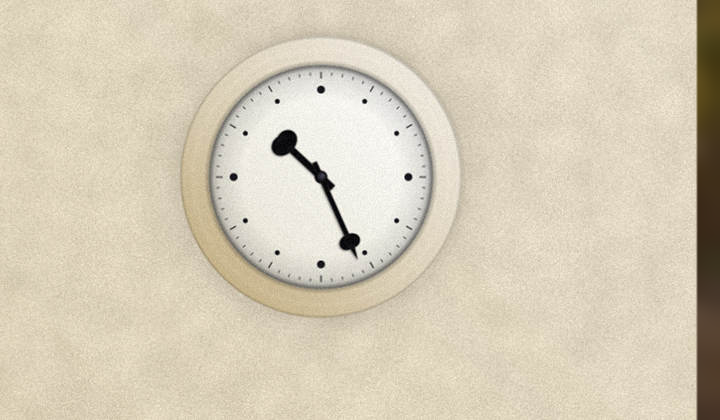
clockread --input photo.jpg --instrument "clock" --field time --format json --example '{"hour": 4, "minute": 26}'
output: {"hour": 10, "minute": 26}
